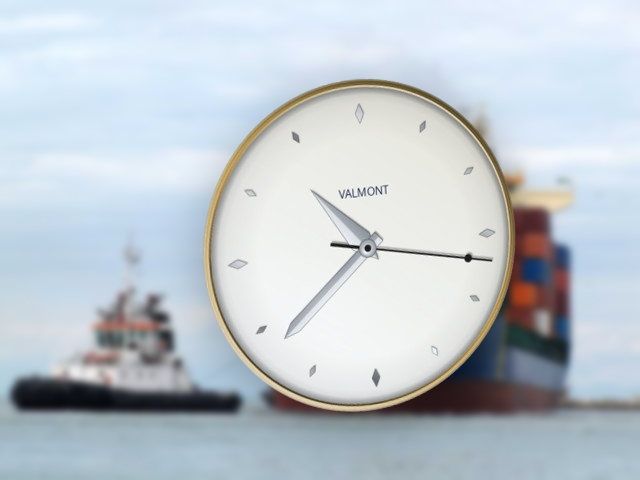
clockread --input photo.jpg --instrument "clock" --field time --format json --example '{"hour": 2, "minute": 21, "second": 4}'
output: {"hour": 10, "minute": 38, "second": 17}
